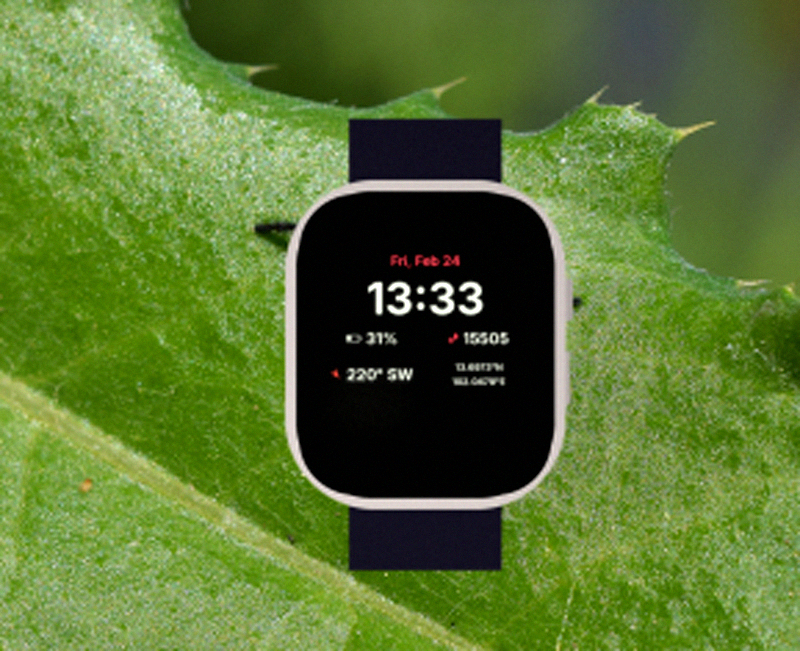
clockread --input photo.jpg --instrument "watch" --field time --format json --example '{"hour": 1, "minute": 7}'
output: {"hour": 13, "minute": 33}
